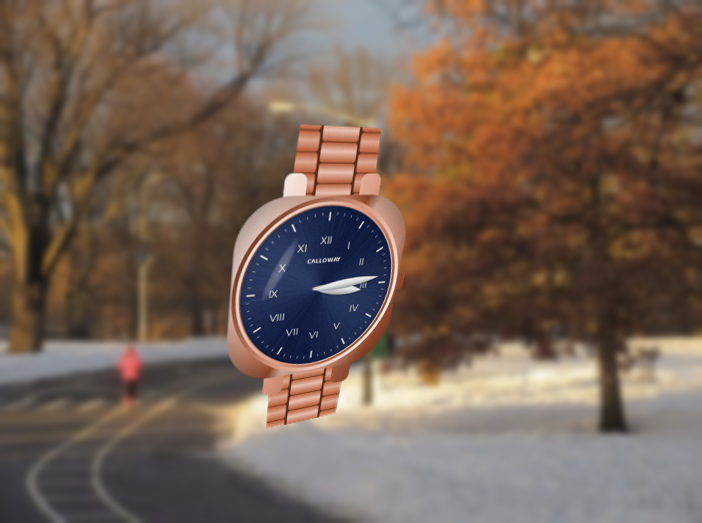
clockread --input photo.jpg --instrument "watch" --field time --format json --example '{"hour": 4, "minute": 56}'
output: {"hour": 3, "minute": 14}
